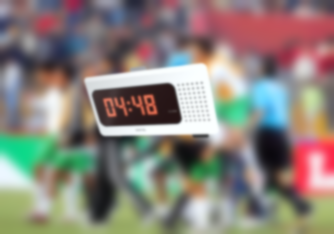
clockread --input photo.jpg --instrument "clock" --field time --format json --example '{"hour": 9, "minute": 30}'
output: {"hour": 4, "minute": 48}
